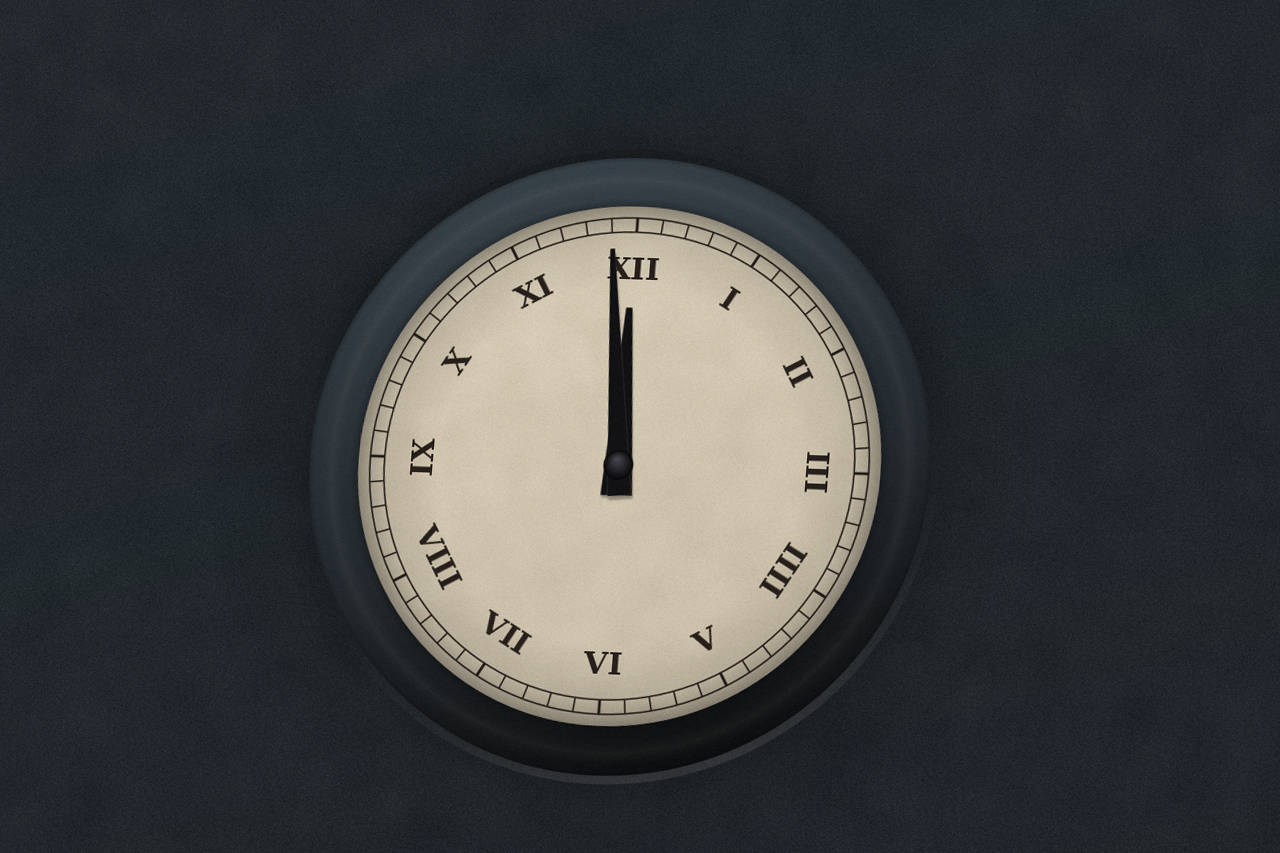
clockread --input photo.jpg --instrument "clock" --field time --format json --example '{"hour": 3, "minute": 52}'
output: {"hour": 11, "minute": 59}
